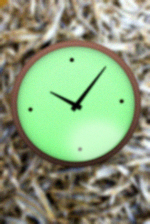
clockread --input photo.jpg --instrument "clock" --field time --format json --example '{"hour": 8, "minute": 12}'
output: {"hour": 10, "minute": 7}
